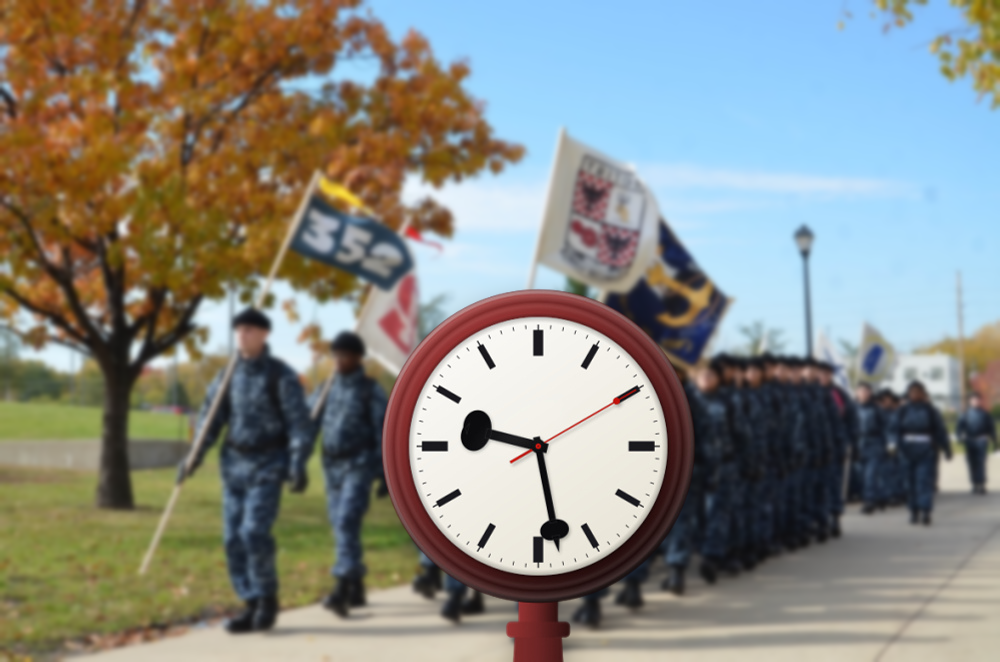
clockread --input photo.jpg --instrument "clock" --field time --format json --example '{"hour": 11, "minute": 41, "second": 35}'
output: {"hour": 9, "minute": 28, "second": 10}
